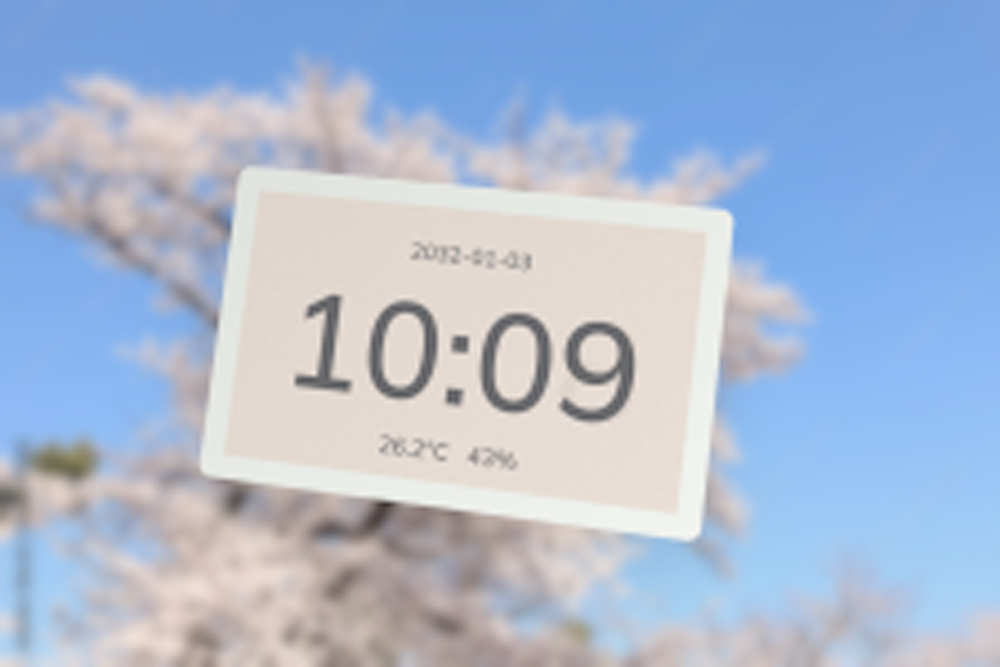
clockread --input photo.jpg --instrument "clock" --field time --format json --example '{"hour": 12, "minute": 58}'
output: {"hour": 10, "minute": 9}
